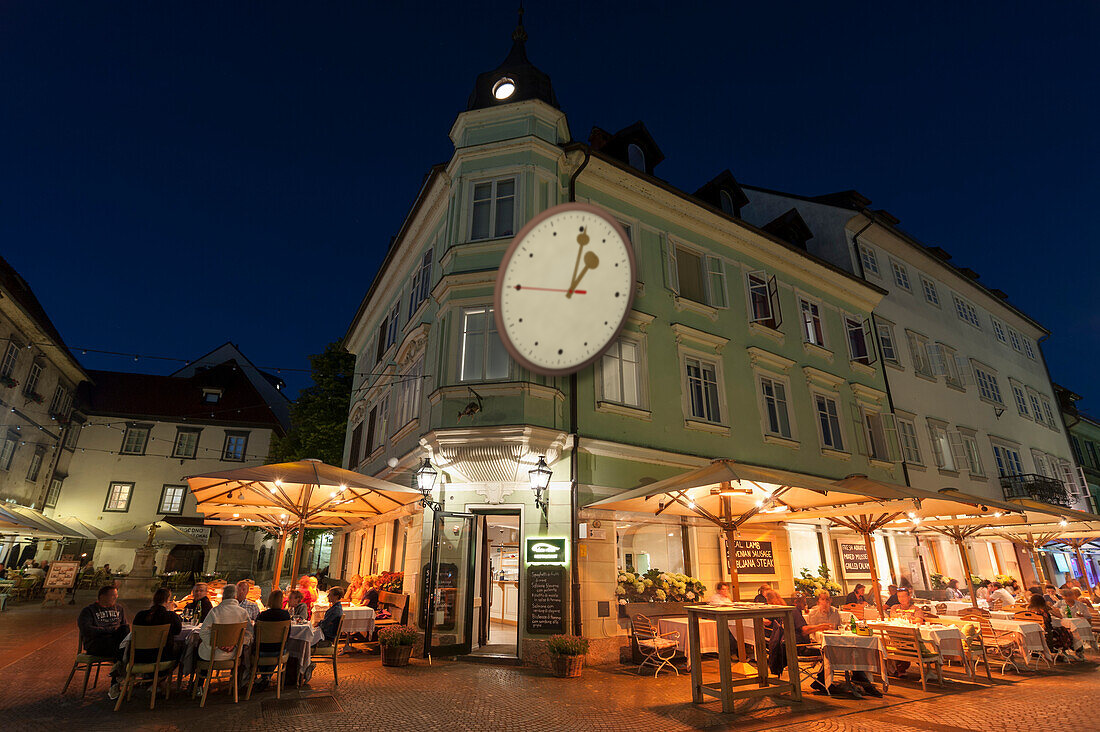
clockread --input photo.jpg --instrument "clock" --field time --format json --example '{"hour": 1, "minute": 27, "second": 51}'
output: {"hour": 1, "minute": 0, "second": 45}
